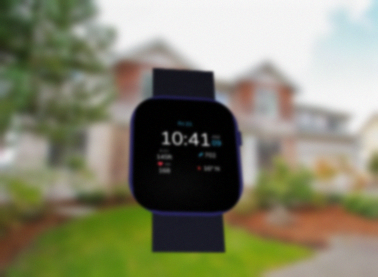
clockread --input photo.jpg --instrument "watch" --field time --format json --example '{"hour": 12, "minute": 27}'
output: {"hour": 10, "minute": 41}
